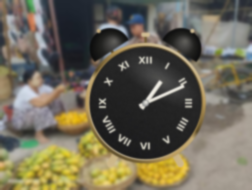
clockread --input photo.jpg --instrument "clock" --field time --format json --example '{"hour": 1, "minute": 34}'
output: {"hour": 1, "minute": 11}
